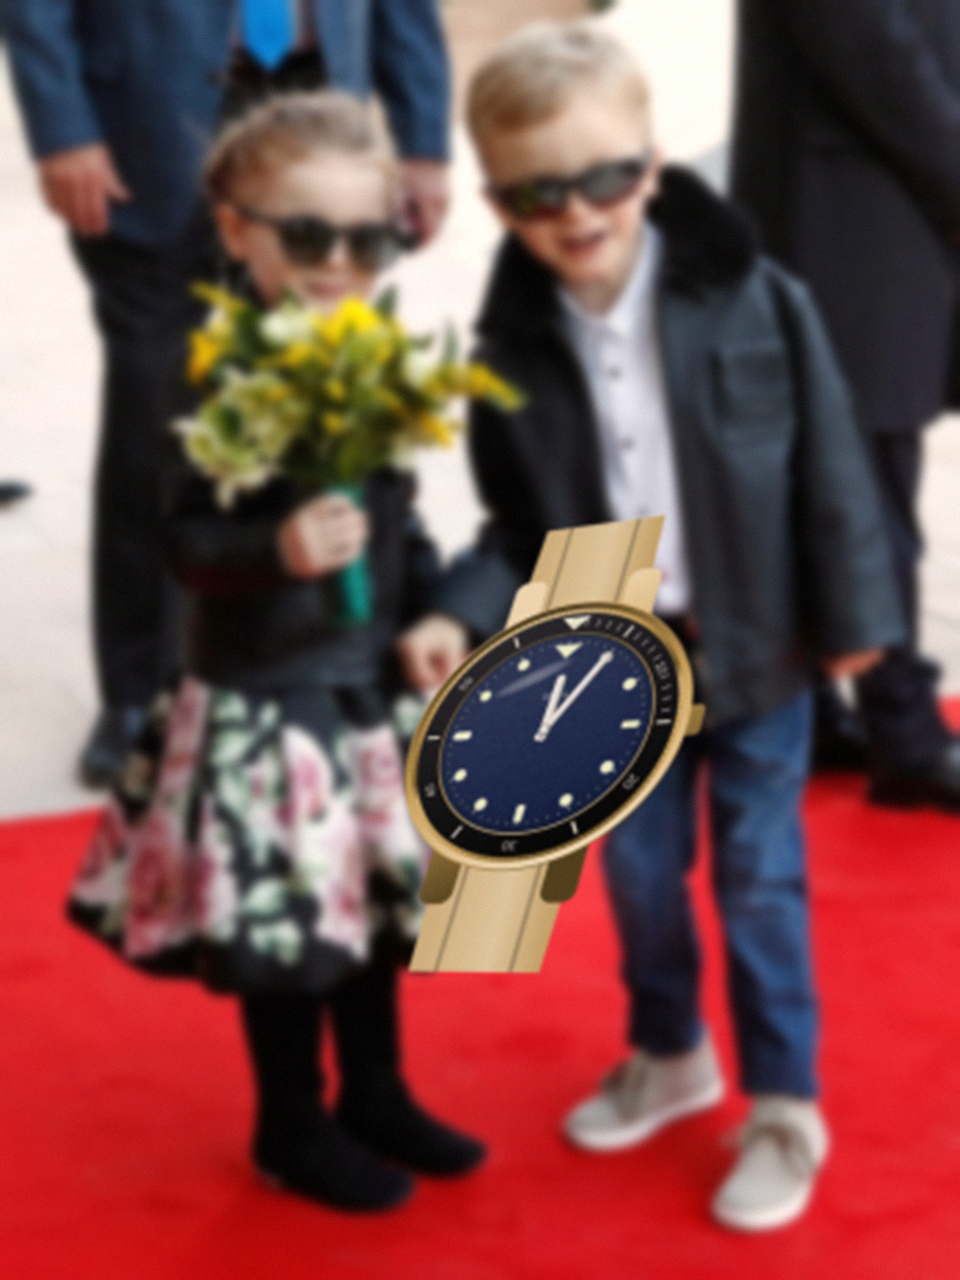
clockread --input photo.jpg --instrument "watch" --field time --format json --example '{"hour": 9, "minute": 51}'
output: {"hour": 12, "minute": 5}
